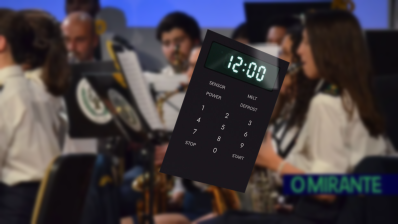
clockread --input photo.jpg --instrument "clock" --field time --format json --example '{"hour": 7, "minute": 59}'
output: {"hour": 12, "minute": 0}
